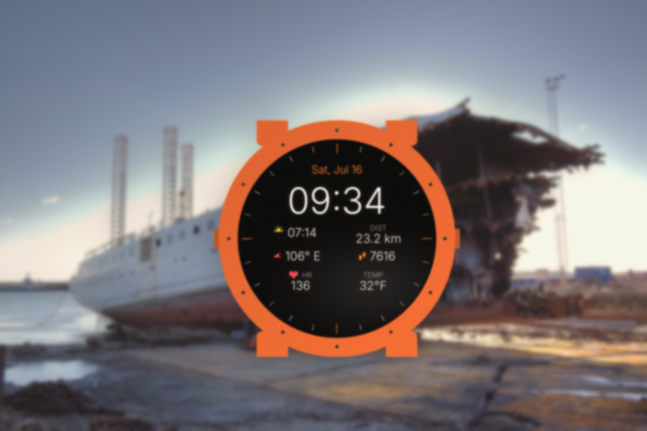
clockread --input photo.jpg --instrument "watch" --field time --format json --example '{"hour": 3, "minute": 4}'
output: {"hour": 9, "minute": 34}
